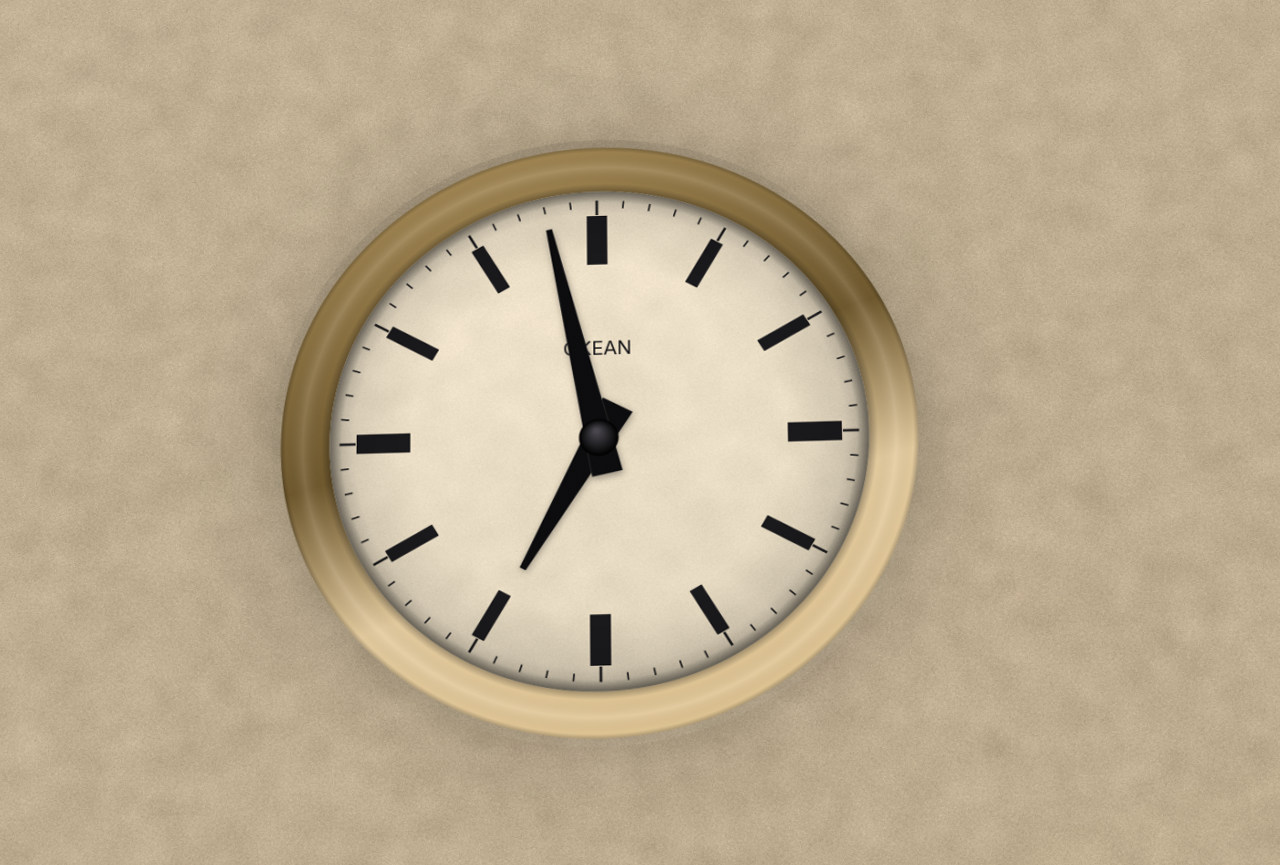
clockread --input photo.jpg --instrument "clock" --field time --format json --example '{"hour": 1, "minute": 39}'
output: {"hour": 6, "minute": 58}
